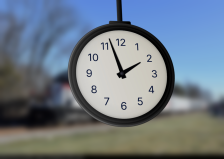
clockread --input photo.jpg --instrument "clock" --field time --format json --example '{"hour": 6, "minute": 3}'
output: {"hour": 1, "minute": 57}
